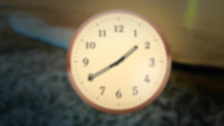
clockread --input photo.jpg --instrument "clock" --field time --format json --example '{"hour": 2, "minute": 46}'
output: {"hour": 1, "minute": 40}
